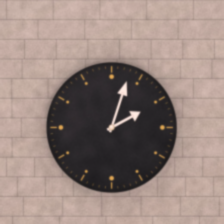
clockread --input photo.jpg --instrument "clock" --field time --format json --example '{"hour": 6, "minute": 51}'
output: {"hour": 2, "minute": 3}
